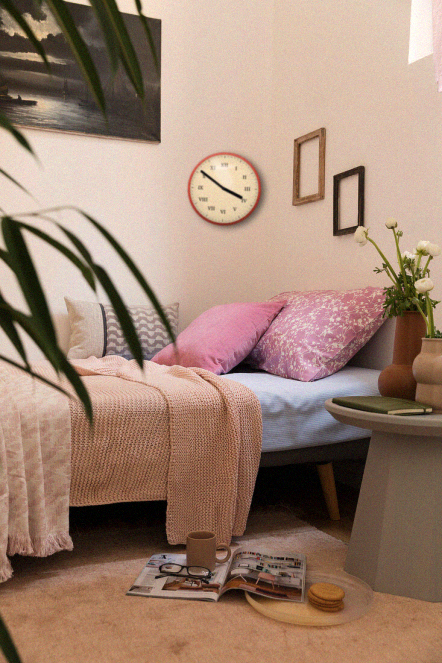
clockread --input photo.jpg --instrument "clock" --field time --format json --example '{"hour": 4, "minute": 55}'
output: {"hour": 3, "minute": 51}
